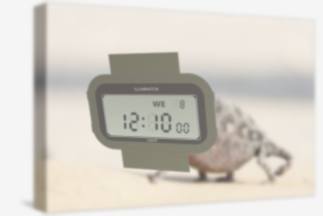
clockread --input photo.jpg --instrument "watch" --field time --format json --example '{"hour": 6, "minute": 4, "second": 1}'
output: {"hour": 12, "minute": 10, "second": 0}
